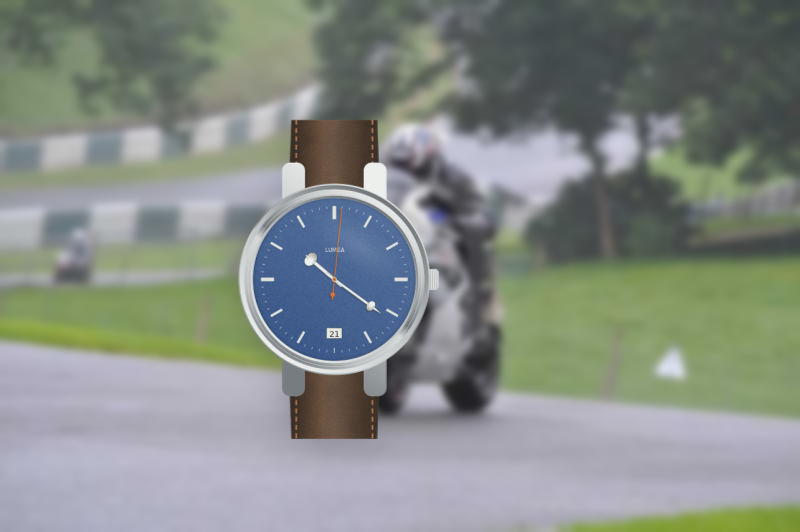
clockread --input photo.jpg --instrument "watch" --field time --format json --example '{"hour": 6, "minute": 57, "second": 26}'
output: {"hour": 10, "minute": 21, "second": 1}
